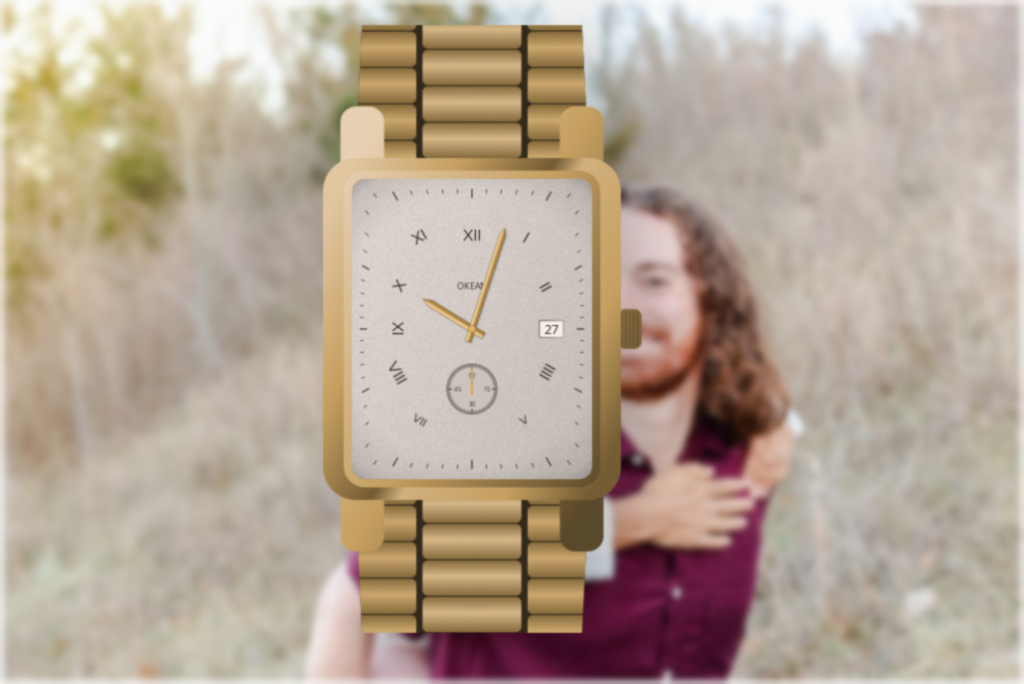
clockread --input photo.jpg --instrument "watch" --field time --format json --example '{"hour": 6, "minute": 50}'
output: {"hour": 10, "minute": 3}
